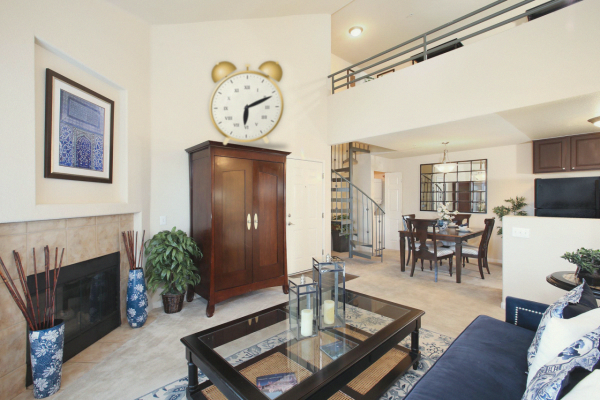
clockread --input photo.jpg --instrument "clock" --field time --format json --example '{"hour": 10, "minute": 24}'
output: {"hour": 6, "minute": 11}
